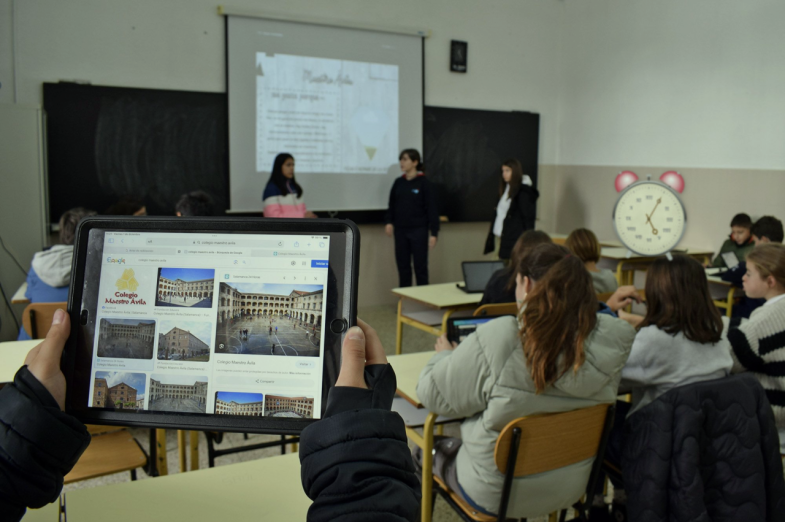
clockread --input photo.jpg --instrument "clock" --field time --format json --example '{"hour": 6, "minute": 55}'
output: {"hour": 5, "minute": 5}
